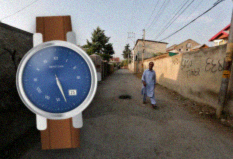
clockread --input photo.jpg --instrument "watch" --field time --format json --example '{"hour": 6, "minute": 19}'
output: {"hour": 5, "minute": 27}
